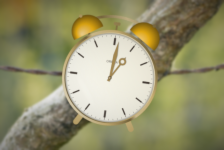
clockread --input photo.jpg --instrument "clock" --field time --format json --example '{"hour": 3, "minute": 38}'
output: {"hour": 1, "minute": 1}
